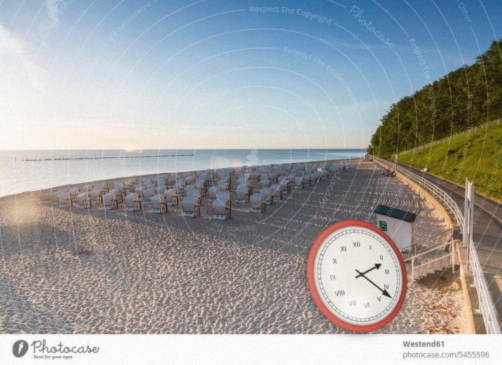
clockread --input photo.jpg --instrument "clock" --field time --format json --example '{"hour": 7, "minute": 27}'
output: {"hour": 2, "minute": 22}
